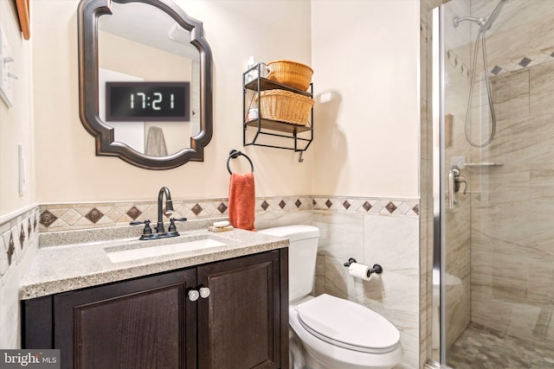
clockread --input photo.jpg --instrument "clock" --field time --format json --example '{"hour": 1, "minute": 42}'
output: {"hour": 17, "minute": 21}
